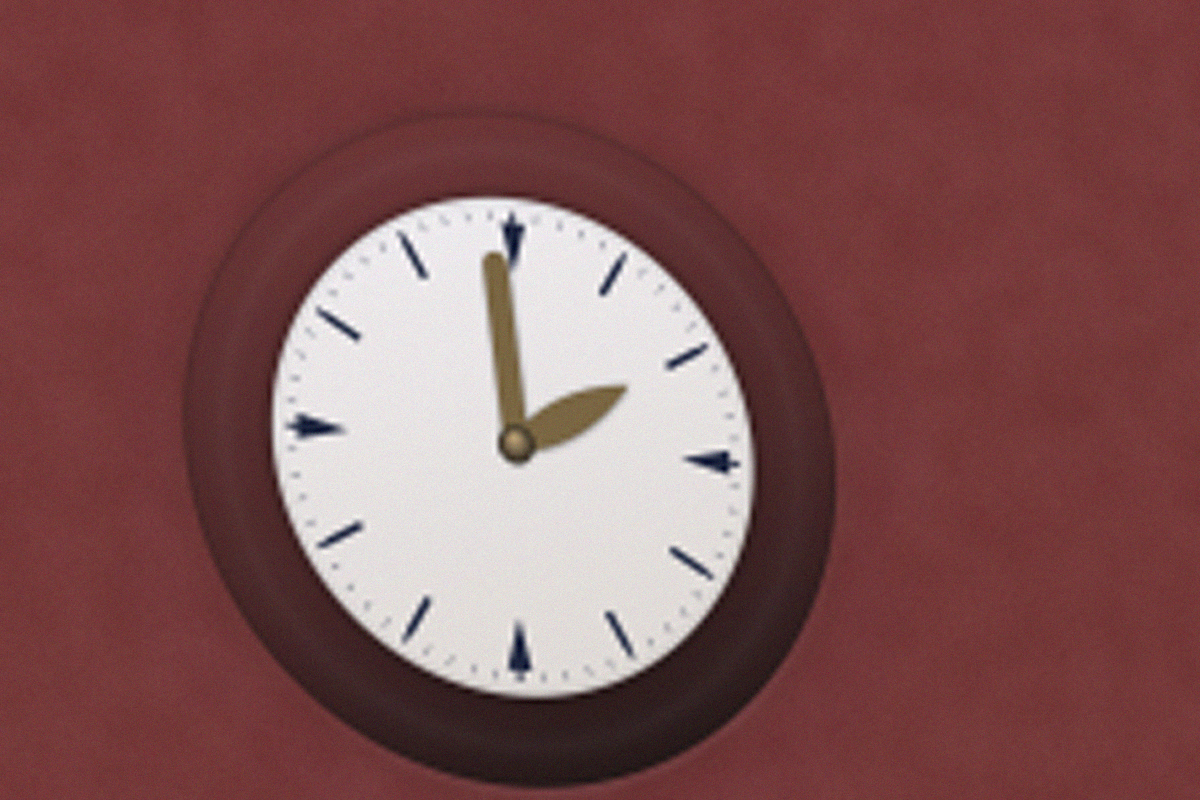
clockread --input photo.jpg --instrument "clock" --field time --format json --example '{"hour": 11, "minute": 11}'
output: {"hour": 1, "minute": 59}
